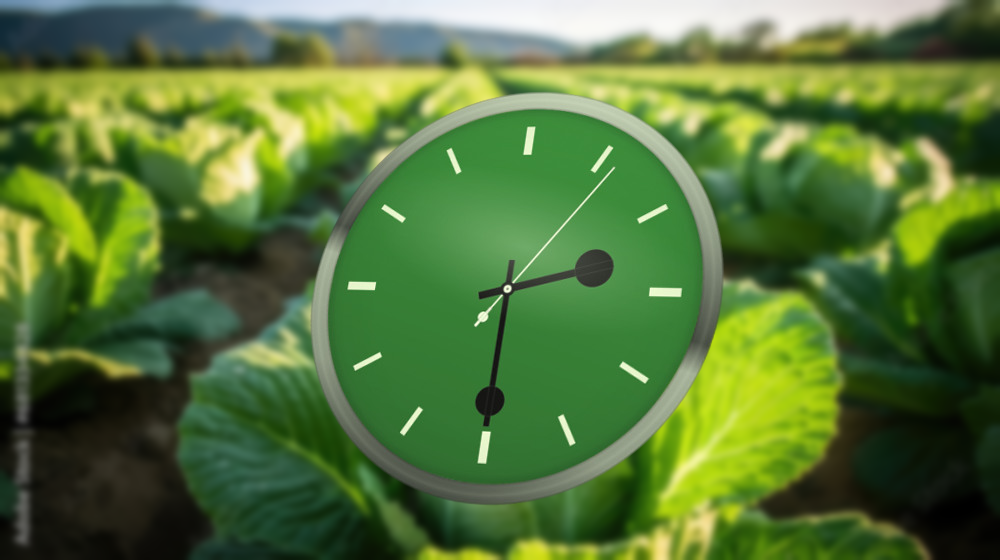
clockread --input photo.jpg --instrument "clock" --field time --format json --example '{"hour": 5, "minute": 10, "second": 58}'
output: {"hour": 2, "minute": 30, "second": 6}
